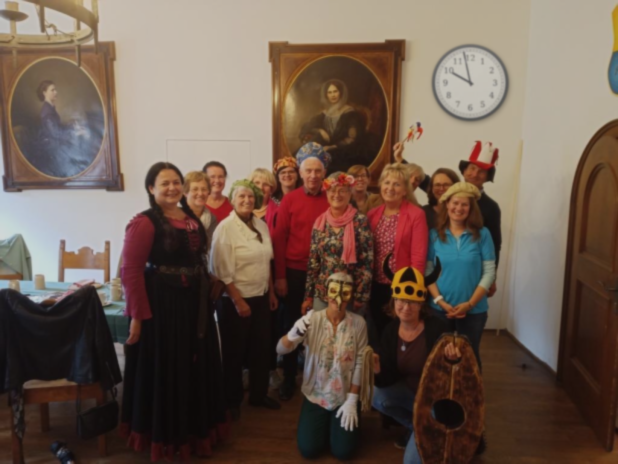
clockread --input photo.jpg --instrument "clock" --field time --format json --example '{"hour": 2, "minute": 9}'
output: {"hour": 9, "minute": 58}
